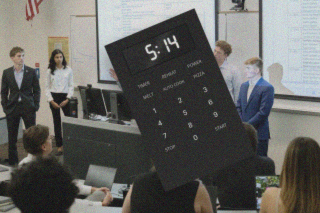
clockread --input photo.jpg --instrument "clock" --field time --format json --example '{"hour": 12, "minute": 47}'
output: {"hour": 5, "minute": 14}
